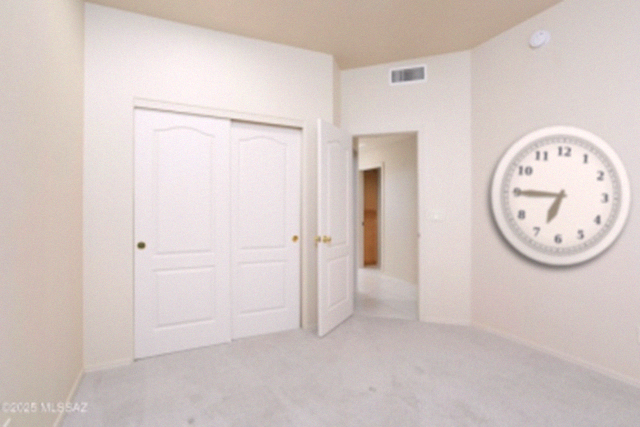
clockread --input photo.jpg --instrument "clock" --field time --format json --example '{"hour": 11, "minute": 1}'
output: {"hour": 6, "minute": 45}
